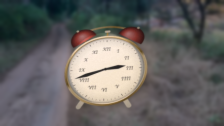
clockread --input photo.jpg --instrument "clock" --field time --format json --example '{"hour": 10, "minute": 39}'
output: {"hour": 2, "minute": 42}
